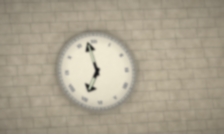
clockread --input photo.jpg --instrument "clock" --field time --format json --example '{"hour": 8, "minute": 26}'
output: {"hour": 6, "minute": 58}
